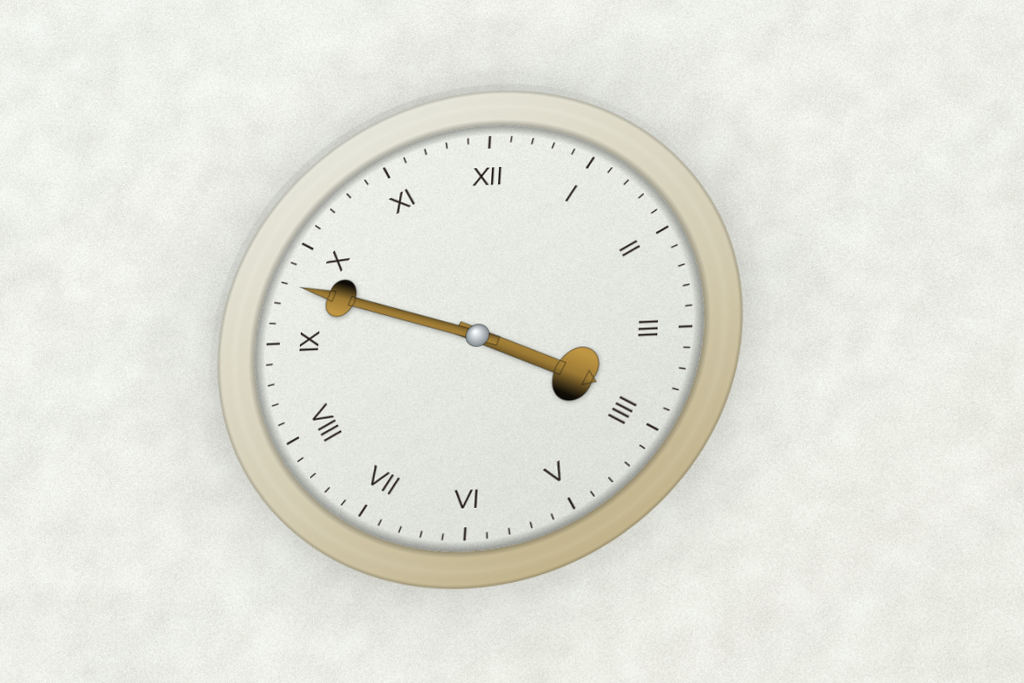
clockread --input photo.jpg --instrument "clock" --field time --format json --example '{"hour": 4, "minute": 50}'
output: {"hour": 3, "minute": 48}
